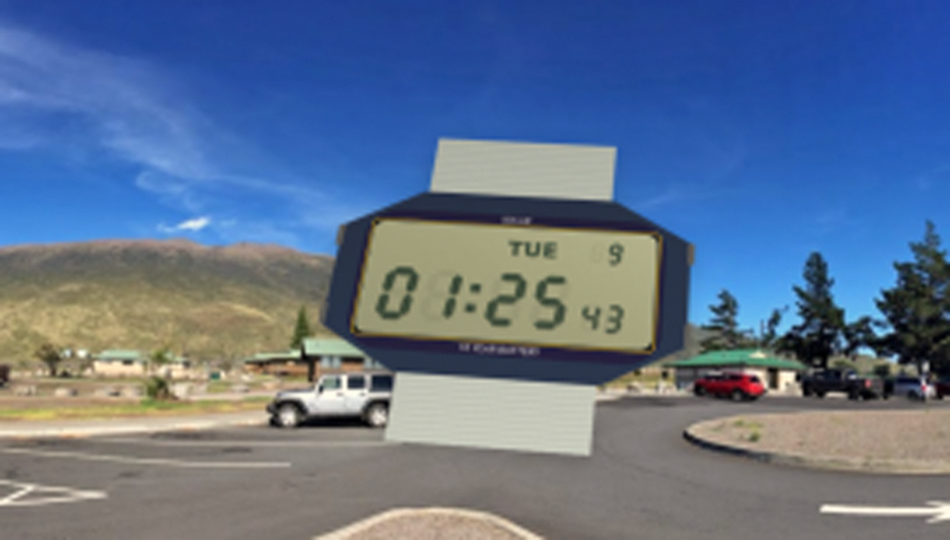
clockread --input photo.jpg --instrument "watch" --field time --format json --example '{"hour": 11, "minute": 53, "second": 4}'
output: {"hour": 1, "minute": 25, "second": 43}
